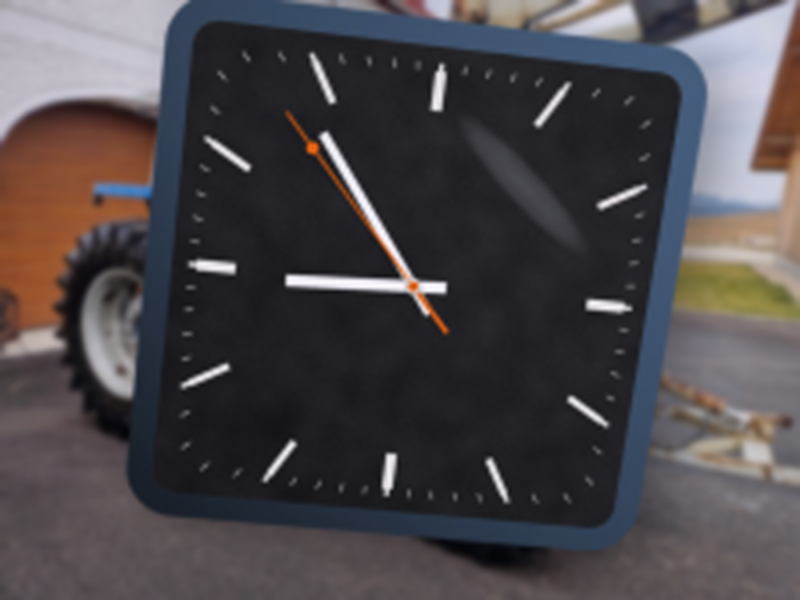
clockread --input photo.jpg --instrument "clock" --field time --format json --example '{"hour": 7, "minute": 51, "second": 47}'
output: {"hour": 8, "minute": 53, "second": 53}
